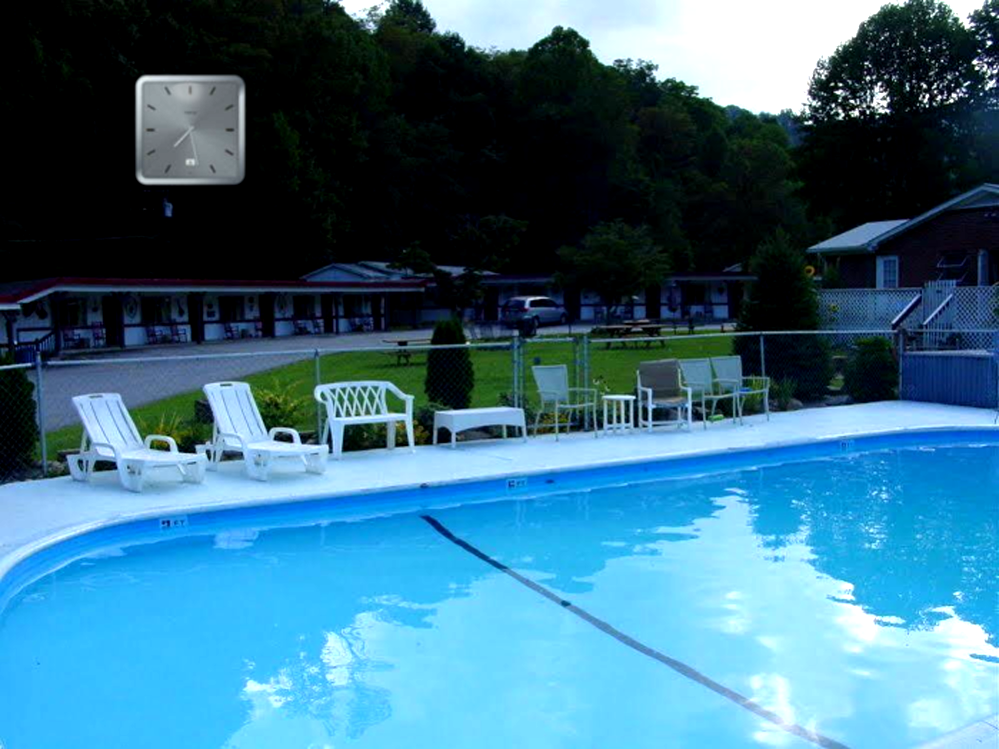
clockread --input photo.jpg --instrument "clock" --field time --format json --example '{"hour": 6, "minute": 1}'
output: {"hour": 7, "minute": 28}
